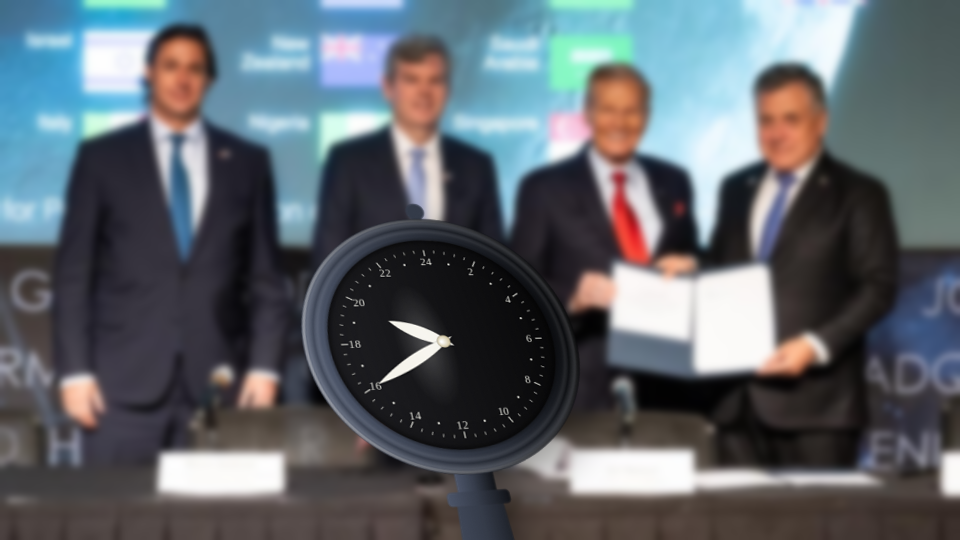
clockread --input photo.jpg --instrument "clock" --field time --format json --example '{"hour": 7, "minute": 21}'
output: {"hour": 19, "minute": 40}
